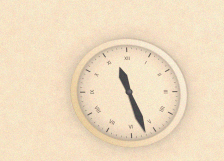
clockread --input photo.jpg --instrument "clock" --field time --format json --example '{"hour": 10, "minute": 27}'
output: {"hour": 11, "minute": 27}
